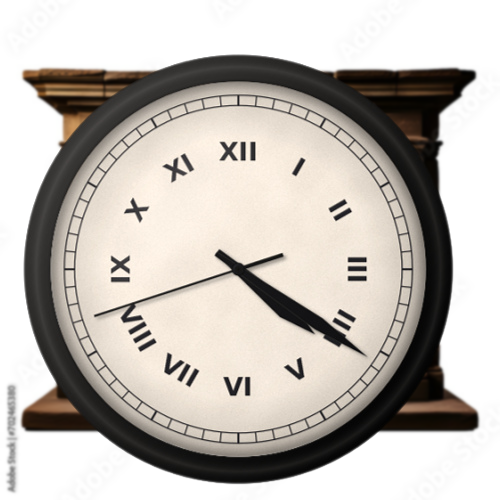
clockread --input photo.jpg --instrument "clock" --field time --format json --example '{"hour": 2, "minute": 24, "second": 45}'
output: {"hour": 4, "minute": 20, "second": 42}
